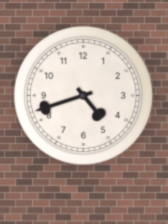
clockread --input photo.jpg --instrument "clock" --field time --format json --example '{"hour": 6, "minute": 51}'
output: {"hour": 4, "minute": 42}
